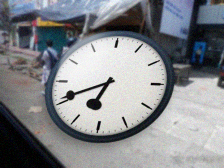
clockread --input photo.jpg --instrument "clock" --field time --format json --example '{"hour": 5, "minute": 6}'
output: {"hour": 6, "minute": 41}
